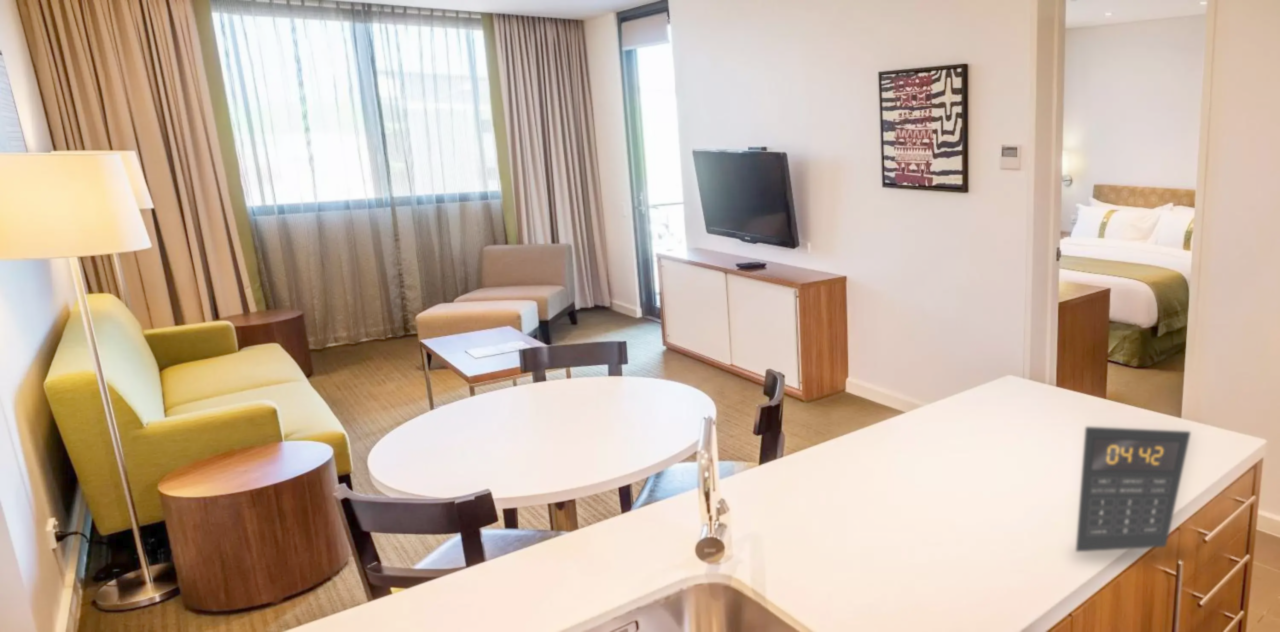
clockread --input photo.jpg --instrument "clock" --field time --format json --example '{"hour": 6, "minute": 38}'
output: {"hour": 4, "minute": 42}
